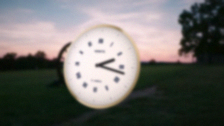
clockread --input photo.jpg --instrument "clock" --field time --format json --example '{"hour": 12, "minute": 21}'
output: {"hour": 2, "minute": 17}
